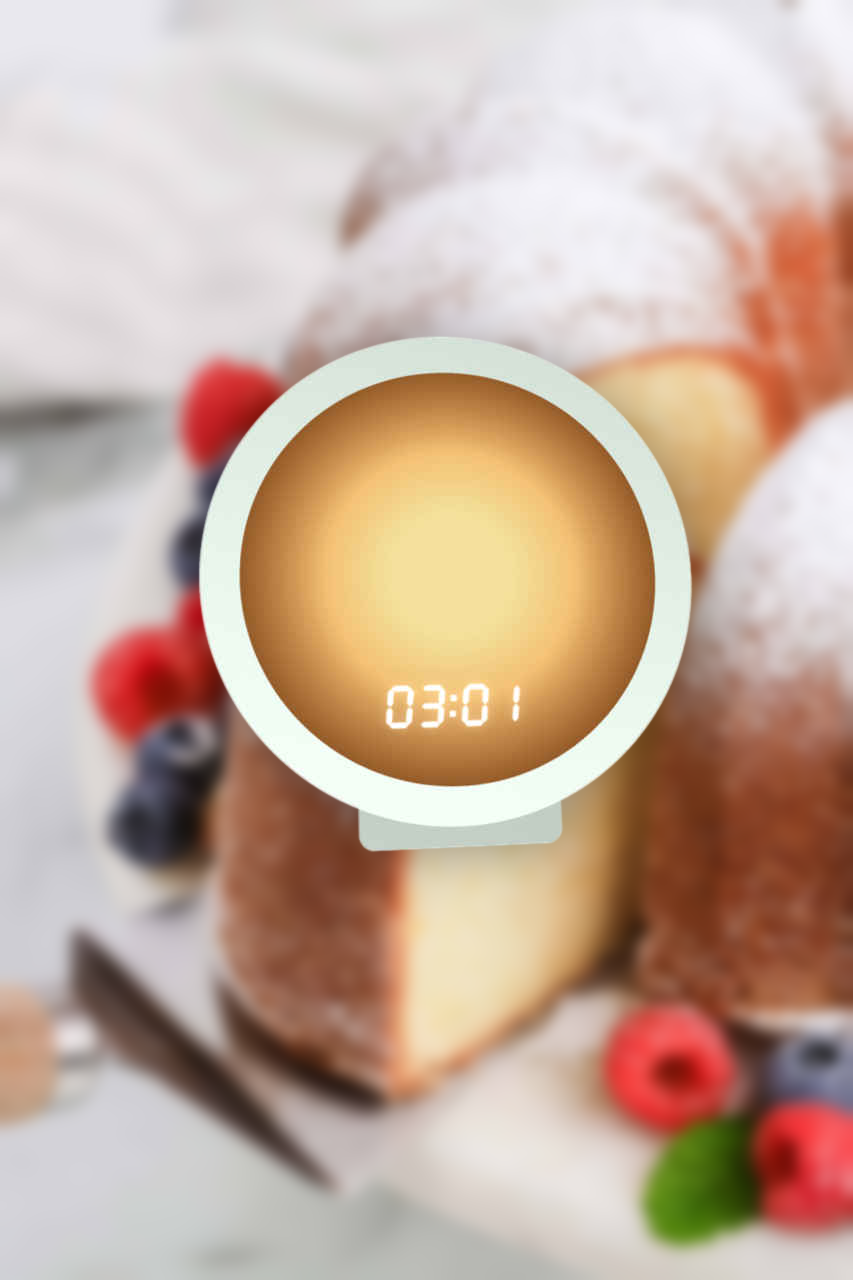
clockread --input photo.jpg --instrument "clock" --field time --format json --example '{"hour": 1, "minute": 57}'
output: {"hour": 3, "minute": 1}
